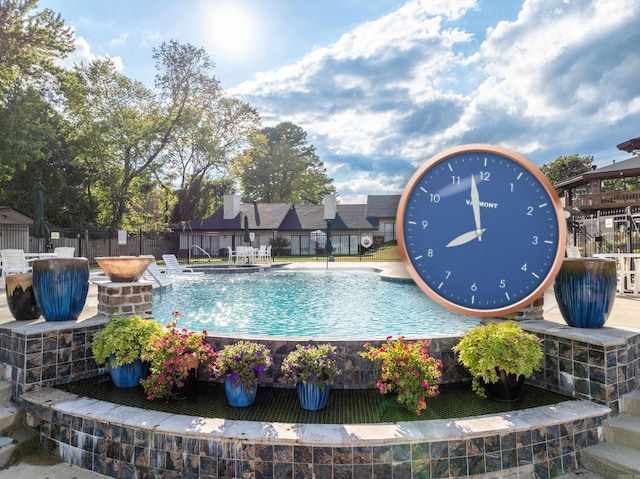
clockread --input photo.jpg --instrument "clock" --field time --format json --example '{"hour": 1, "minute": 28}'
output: {"hour": 7, "minute": 58}
